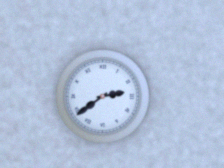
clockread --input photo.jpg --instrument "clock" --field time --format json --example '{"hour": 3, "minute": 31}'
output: {"hour": 2, "minute": 39}
